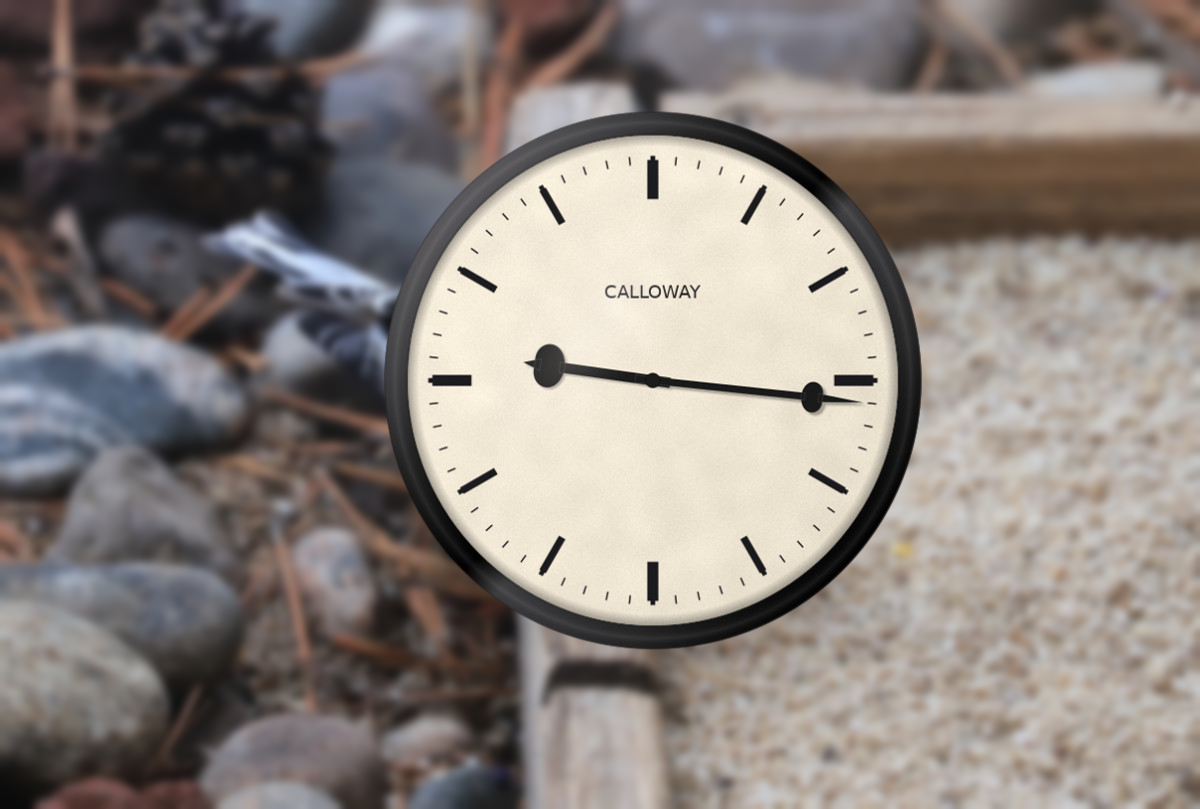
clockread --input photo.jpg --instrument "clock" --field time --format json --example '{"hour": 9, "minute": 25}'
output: {"hour": 9, "minute": 16}
